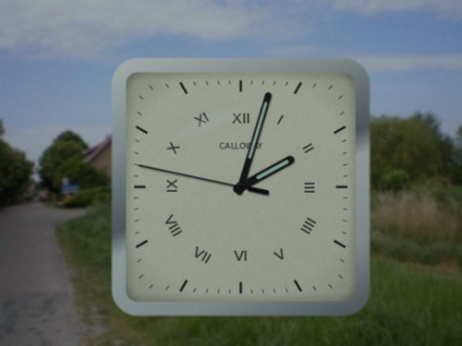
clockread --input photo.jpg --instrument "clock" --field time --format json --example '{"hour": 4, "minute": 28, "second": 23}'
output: {"hour": 2, "minute": 2, "second": 47}
